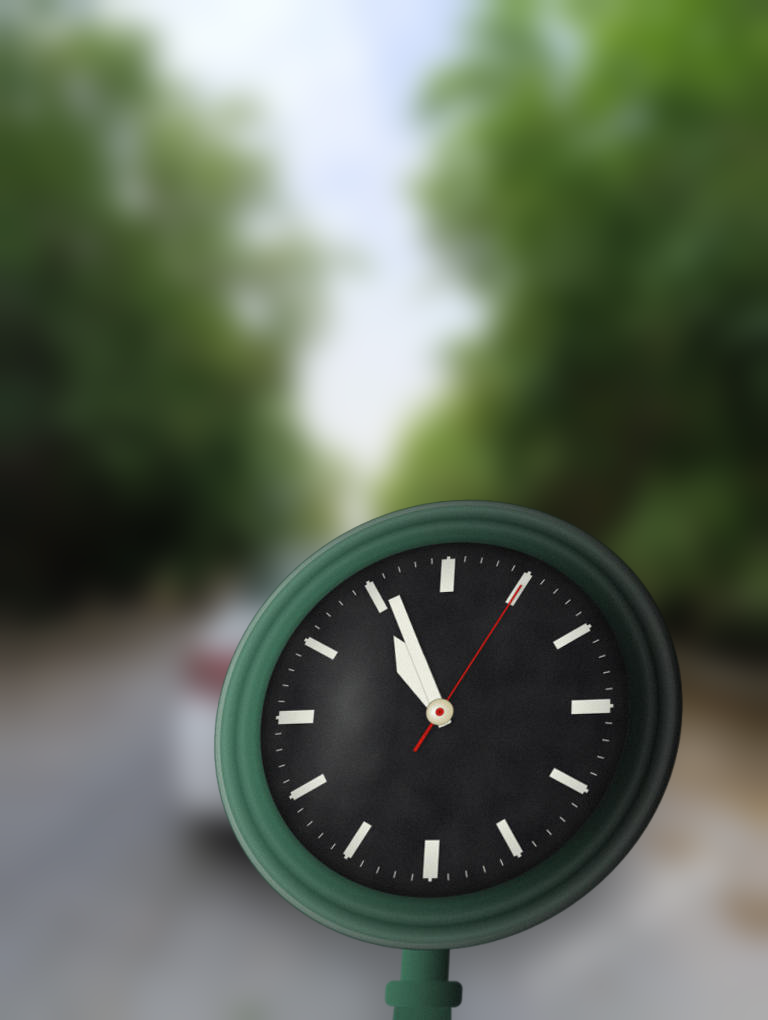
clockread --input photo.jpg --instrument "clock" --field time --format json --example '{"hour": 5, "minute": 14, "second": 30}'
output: {"hour": 10, "minute": 56, "second": 5}
